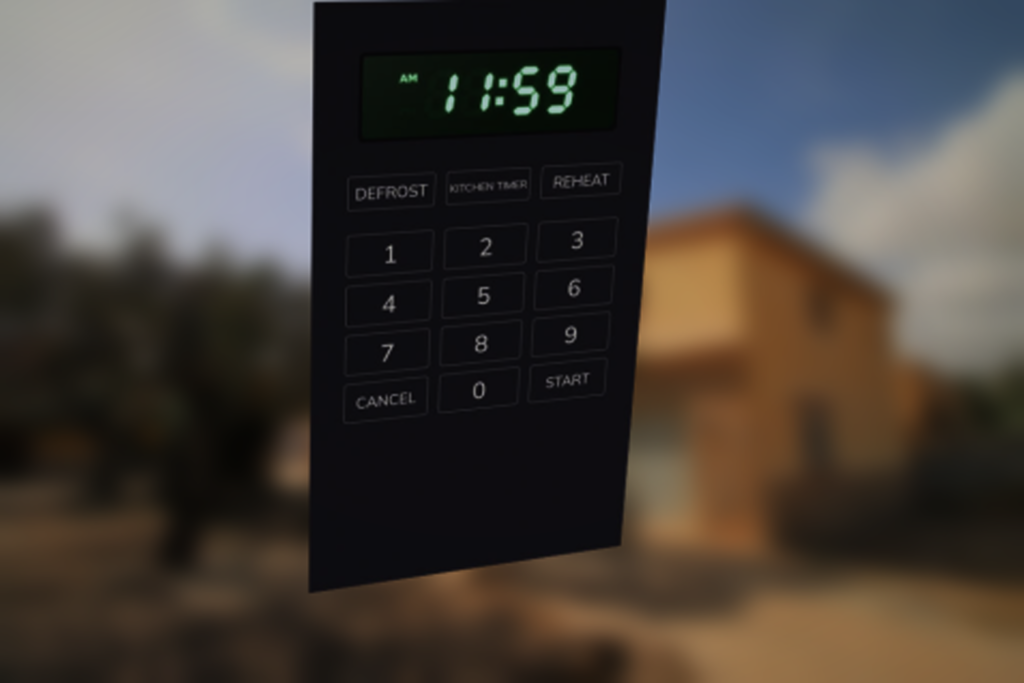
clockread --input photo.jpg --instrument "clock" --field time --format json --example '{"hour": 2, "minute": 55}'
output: {"hour": 11, "minute": 59}
